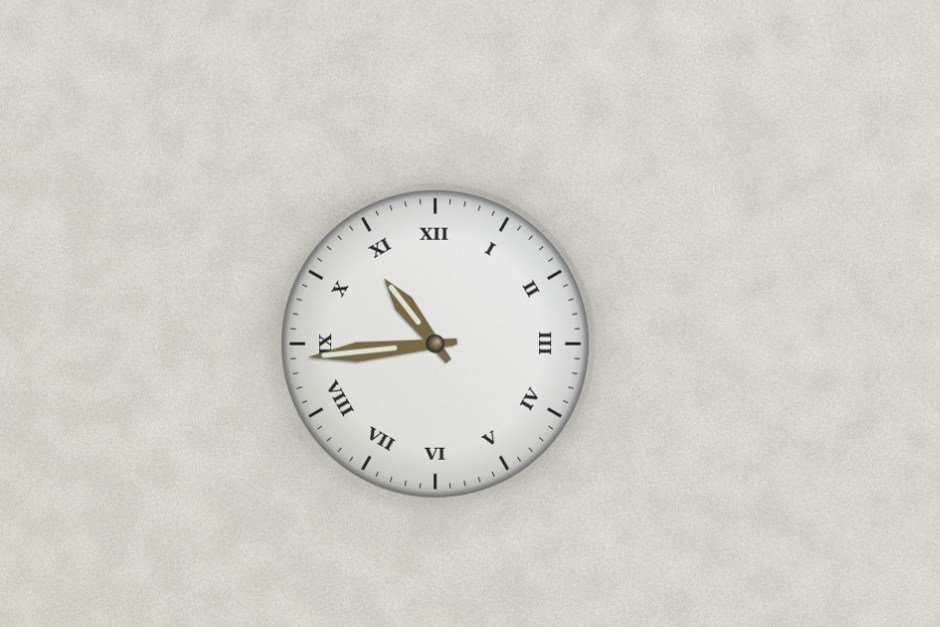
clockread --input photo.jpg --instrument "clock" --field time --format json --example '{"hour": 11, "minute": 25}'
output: {"hour": 10, "minute": 44}
